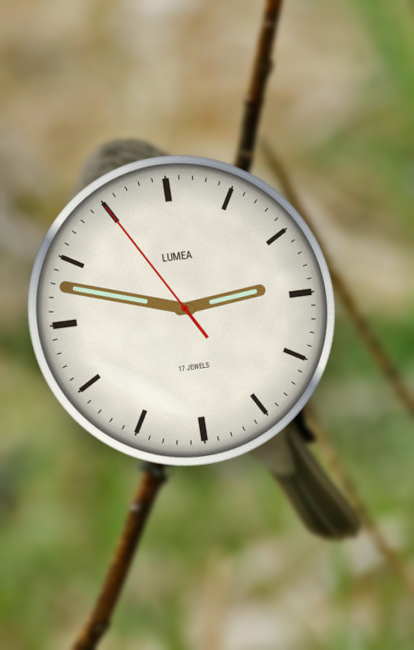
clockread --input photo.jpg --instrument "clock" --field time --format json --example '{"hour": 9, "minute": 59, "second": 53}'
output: {"hour": 2, "minute": 47, "second": 55}
